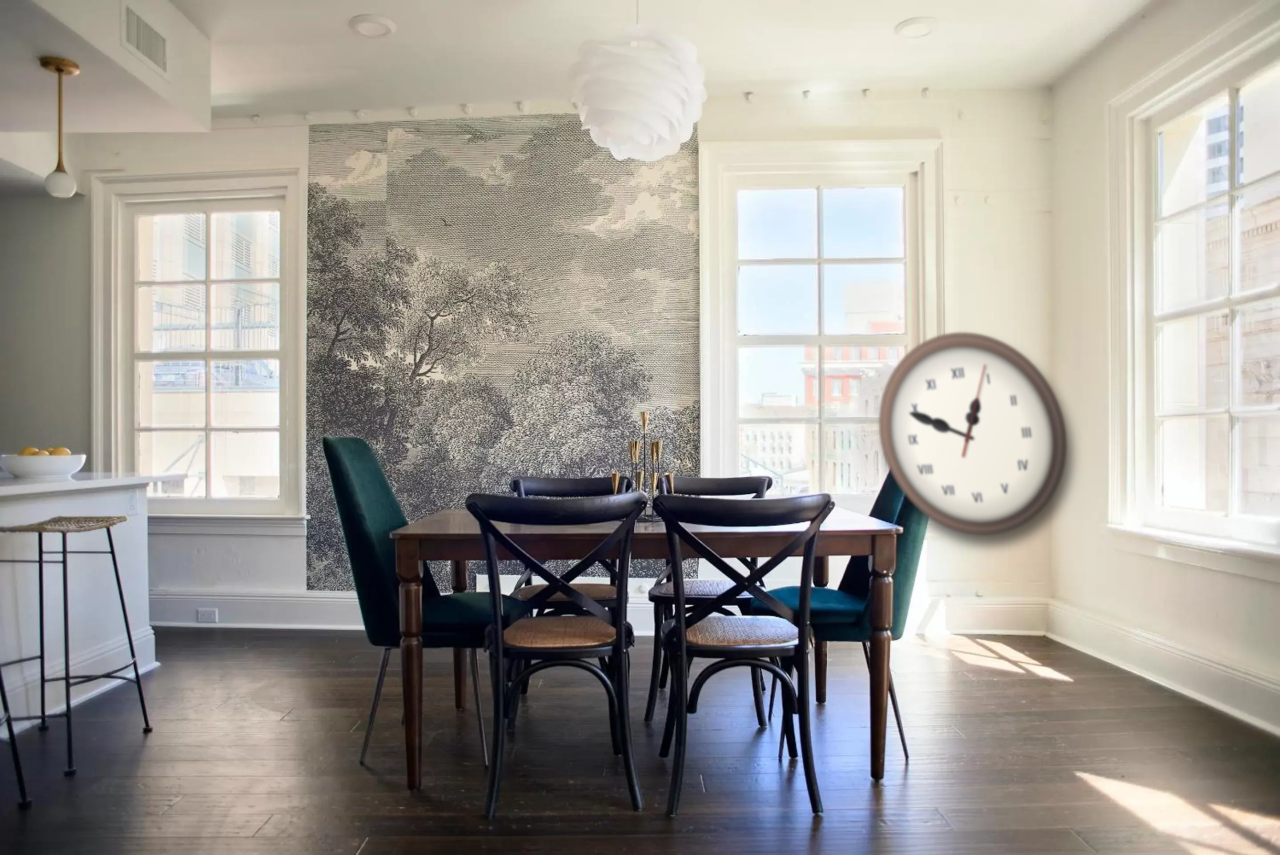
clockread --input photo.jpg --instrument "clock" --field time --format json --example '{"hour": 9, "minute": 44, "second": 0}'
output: {"hour": 12, "minute": 49, "second": 4}
